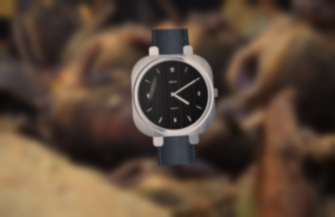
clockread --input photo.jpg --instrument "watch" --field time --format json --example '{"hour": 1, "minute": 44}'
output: {"hour": 4, "minute": 10}
